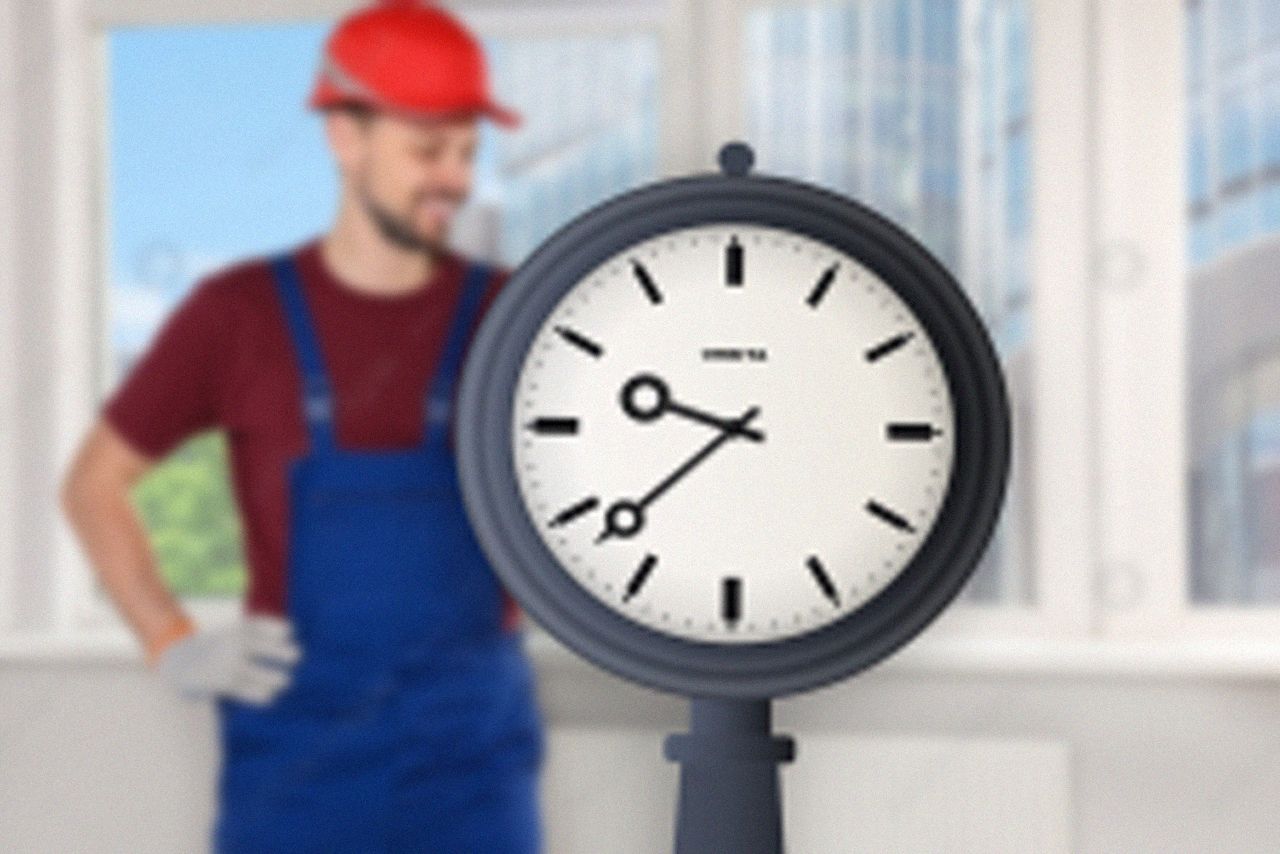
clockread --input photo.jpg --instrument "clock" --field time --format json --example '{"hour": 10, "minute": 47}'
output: {"hour": 9, "minute": 38}
